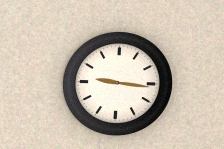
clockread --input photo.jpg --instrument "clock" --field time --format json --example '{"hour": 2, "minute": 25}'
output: {"hour": 9, "minute": 16}
